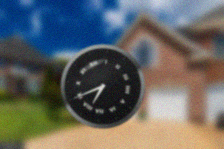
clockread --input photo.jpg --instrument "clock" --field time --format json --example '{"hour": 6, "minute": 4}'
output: {"hour": 7, "minute": 45}
